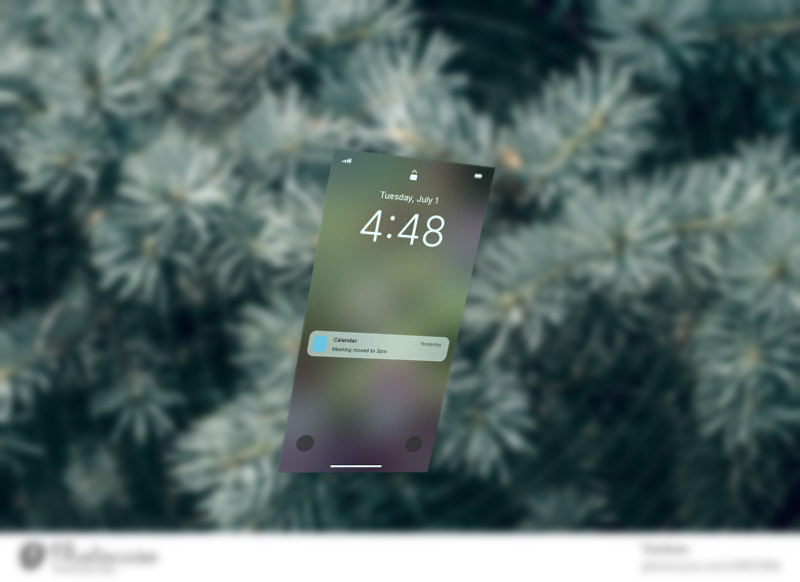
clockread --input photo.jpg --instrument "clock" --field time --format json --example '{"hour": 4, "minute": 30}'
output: {"hour": 4, "minute": 48}
